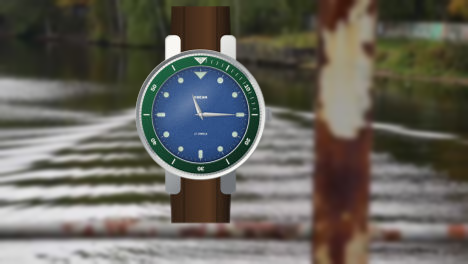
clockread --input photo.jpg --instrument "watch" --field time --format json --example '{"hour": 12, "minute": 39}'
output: {"hour": 11, "minute": 15}
